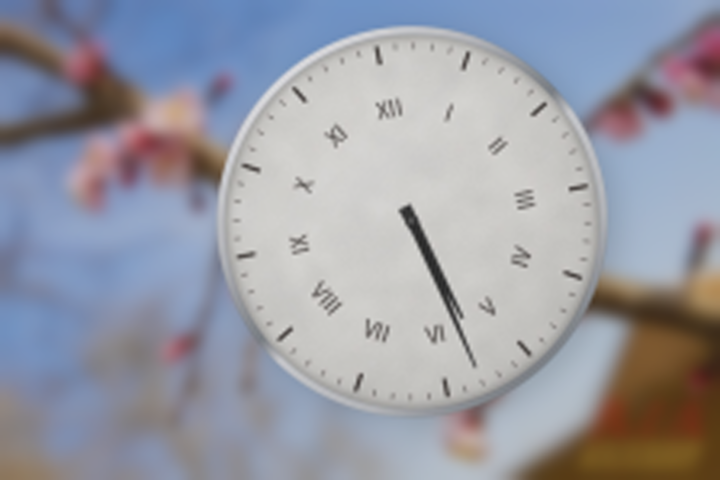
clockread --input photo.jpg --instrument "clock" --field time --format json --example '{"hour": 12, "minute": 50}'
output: {"hour": 5, "minute": 28}
